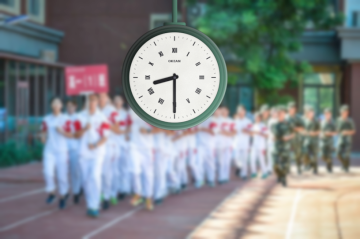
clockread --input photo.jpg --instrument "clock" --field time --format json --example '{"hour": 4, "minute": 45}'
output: {"hour": 8, "minute": 30}
